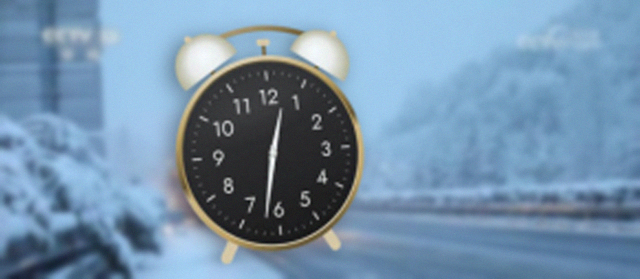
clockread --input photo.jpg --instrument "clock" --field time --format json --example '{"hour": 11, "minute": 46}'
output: {"hour": 12, "minute": 32}
